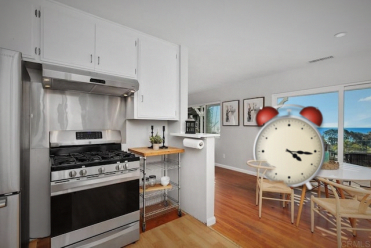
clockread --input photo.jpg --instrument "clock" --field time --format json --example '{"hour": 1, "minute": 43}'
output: {"hour": 4, "minute": 16}
